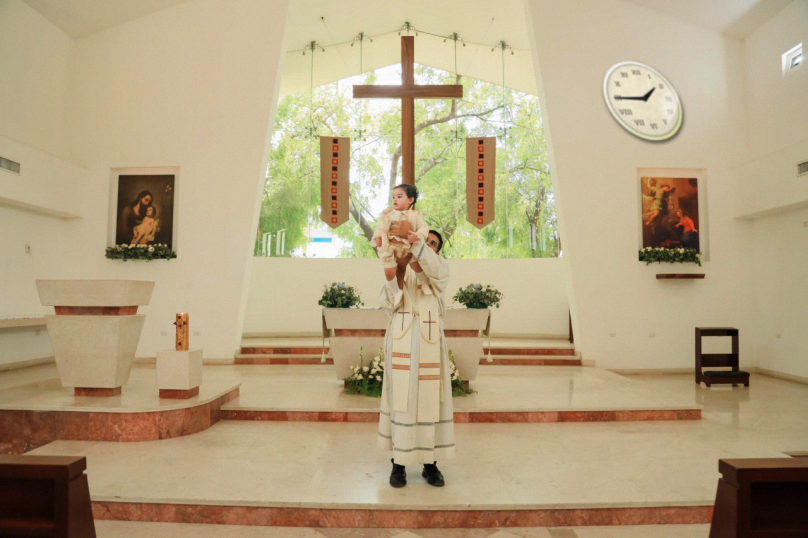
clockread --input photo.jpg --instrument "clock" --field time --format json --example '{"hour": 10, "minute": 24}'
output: {"hour": 1, "minute": 45}
